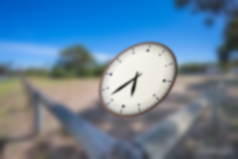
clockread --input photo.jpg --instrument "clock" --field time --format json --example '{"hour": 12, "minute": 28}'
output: {"hour": 5, "minute": 37}
